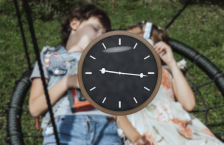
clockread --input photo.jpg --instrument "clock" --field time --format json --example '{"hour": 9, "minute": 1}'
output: {"hour": 9, "minute": 16}
